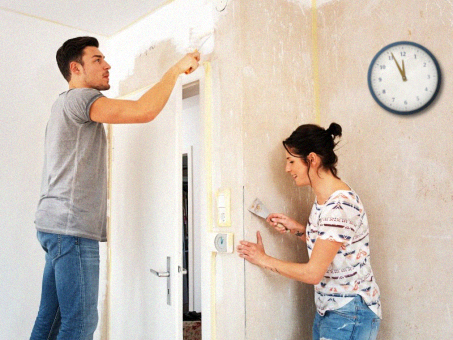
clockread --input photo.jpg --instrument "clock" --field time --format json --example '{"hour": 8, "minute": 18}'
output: {"hour": 11, "minute": 56}
